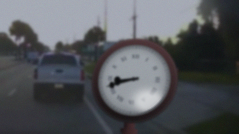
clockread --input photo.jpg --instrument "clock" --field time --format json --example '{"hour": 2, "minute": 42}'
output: {"hour": 8, "minute": 42}
